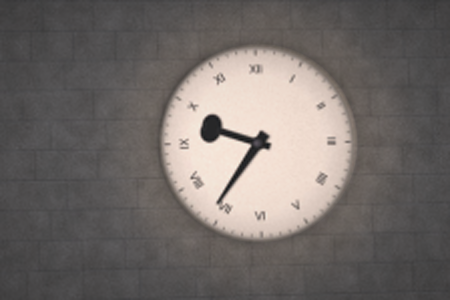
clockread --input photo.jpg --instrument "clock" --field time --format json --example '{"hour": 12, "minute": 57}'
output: {"hour": 9, "minute": 36}
